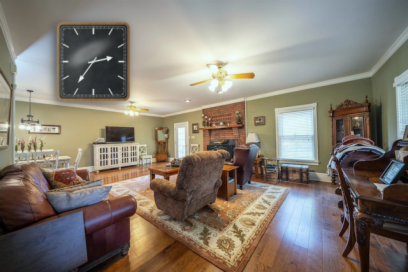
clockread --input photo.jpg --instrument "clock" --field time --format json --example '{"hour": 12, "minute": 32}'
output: {"hour": 2, "minute": 36}
